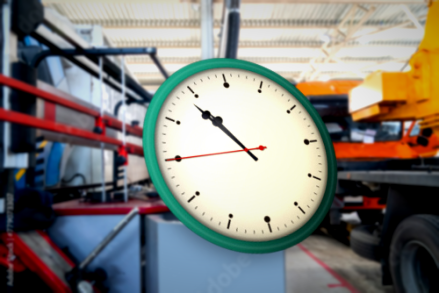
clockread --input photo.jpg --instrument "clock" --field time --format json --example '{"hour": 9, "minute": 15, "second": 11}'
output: {"hour": 10, "minute": 53, "second": 45}
